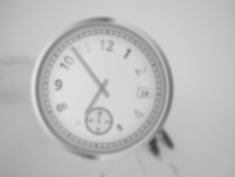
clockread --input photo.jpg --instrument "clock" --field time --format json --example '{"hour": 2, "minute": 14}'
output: {"hour": 6, "minute": 53}
